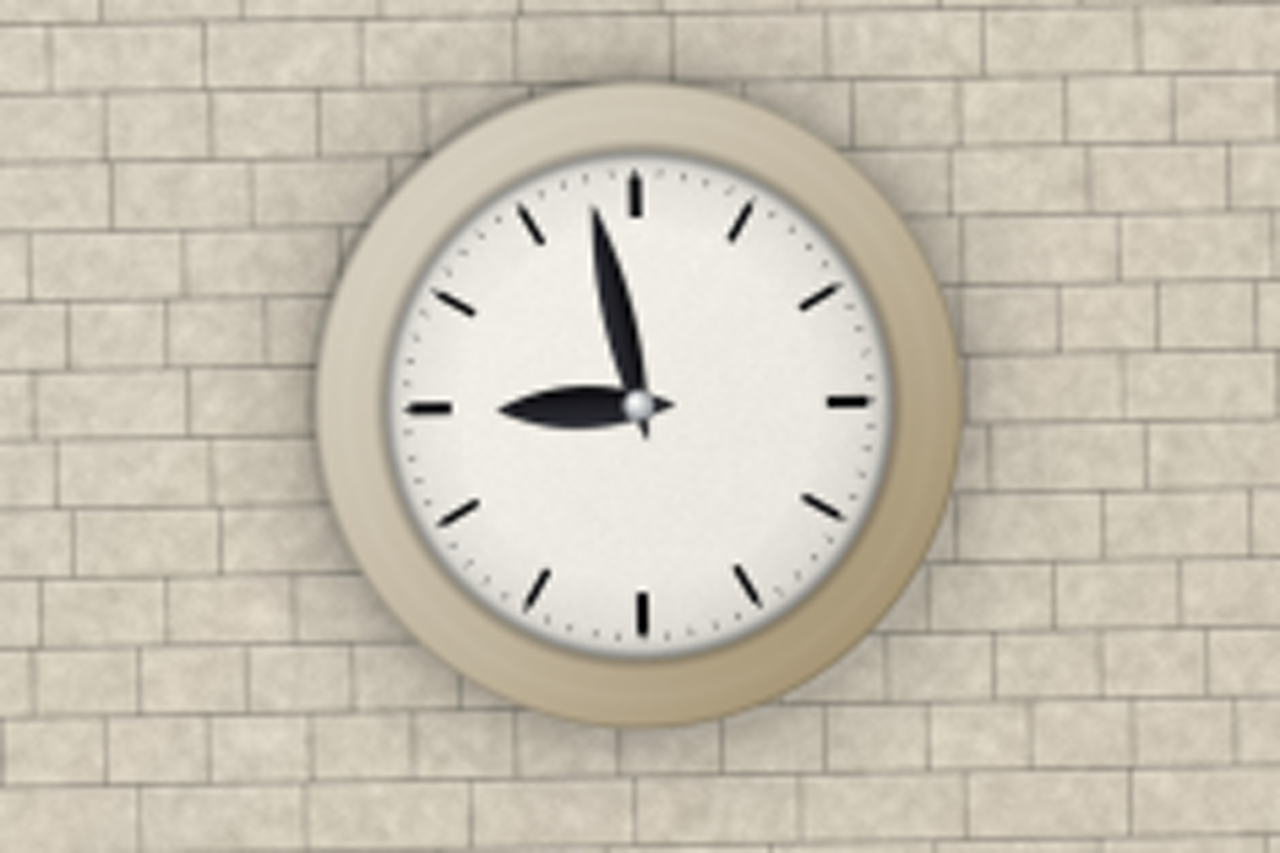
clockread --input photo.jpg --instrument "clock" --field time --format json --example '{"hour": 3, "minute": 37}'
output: {"hour": 8, "minute": 58}
